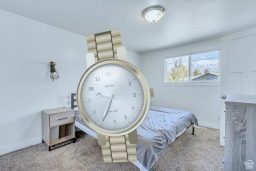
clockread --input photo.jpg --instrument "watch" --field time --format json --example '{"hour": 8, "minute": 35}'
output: {"hour": 9, "minute": 35}
